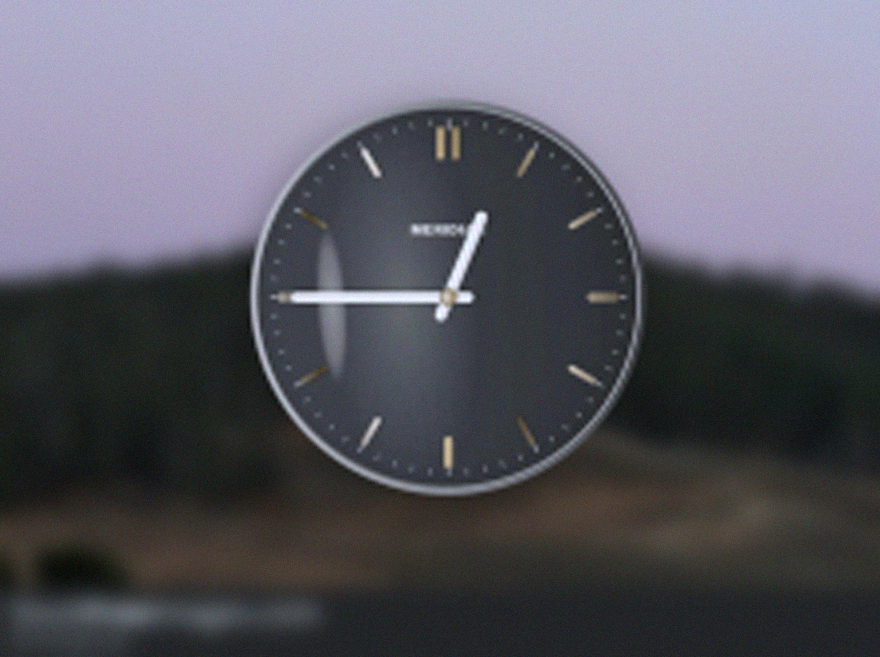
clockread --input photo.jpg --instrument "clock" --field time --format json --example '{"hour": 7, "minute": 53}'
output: {"hour": 12, "minute": 45}
